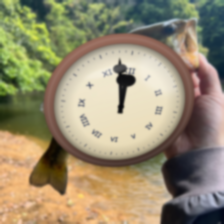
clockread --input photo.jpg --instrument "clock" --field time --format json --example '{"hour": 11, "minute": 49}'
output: {"hour": 11, "minute": 58}
